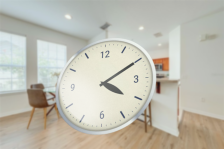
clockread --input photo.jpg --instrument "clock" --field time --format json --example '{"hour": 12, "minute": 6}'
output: {"hour": 4, "minute": 10}
